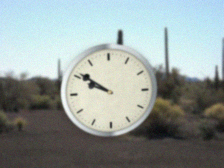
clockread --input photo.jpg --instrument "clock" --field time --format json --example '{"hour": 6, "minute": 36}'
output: {"hour": 9, "minute": 51}
